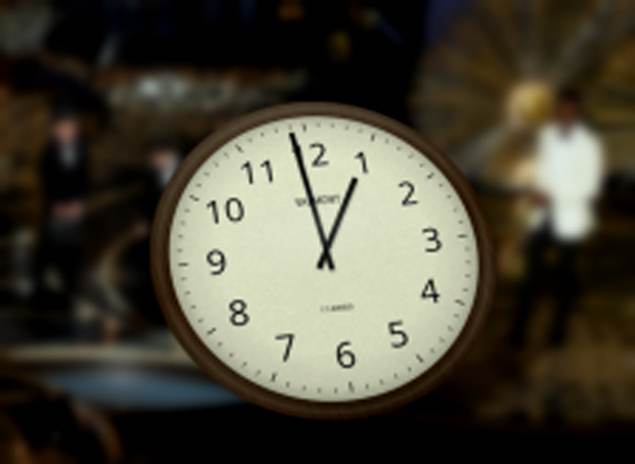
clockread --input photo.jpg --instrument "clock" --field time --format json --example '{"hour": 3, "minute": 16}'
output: {"hour": 12, "minute": 59}
